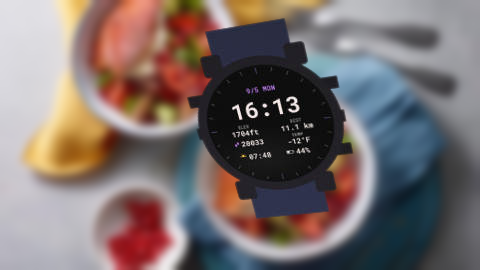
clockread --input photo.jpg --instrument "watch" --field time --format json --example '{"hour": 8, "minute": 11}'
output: {"hour": 16, "minute": 13}
